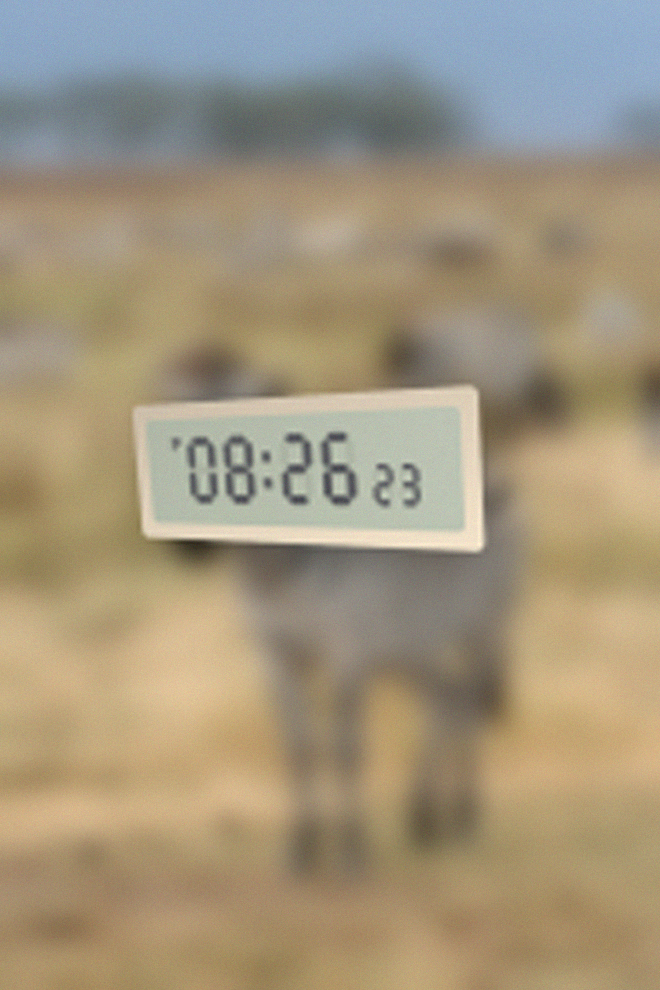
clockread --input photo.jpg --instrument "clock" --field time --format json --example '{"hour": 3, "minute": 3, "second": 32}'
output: {"hour": 8, "minute": 26, "second": 23}
